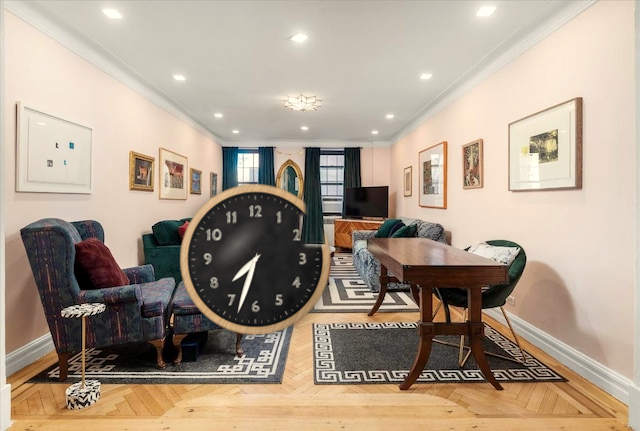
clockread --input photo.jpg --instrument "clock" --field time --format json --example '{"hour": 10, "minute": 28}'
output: {"hour": 7, "minute": 33}
